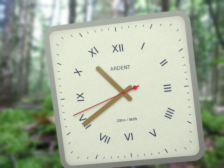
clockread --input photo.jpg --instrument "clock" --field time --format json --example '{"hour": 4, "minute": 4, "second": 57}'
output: {"hour": 10, "minute": 39, "second": 42}
